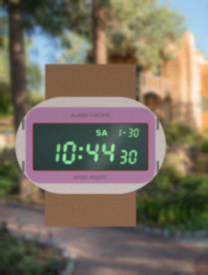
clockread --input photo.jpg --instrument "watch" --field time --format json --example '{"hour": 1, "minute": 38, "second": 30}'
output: {"hour": 10, "minute": 44, "second": 30}
